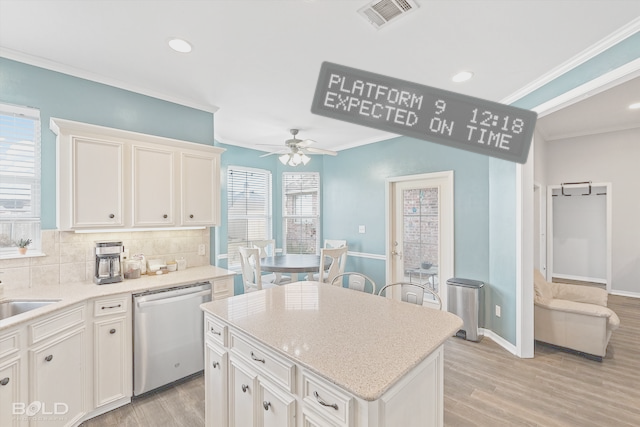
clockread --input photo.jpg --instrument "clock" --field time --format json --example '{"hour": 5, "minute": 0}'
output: {"hour": 12, "minute": 18}
